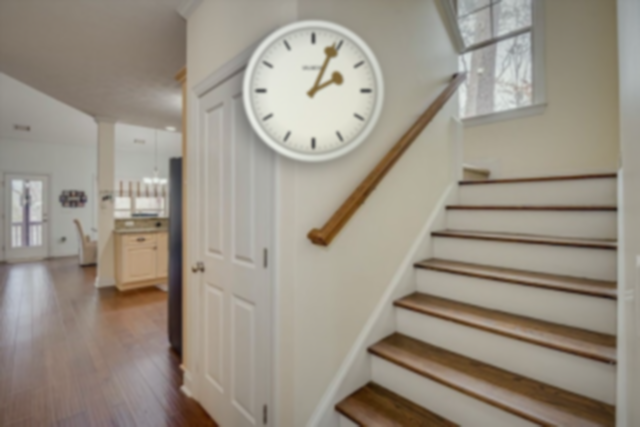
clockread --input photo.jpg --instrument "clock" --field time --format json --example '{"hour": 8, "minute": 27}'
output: {"hour": 2, "minute": 4}
